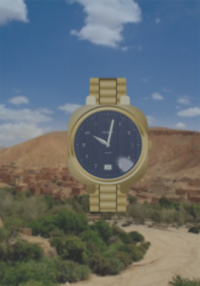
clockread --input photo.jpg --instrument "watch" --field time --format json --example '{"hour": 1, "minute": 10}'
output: {"hour": 10, "minute": 2}
